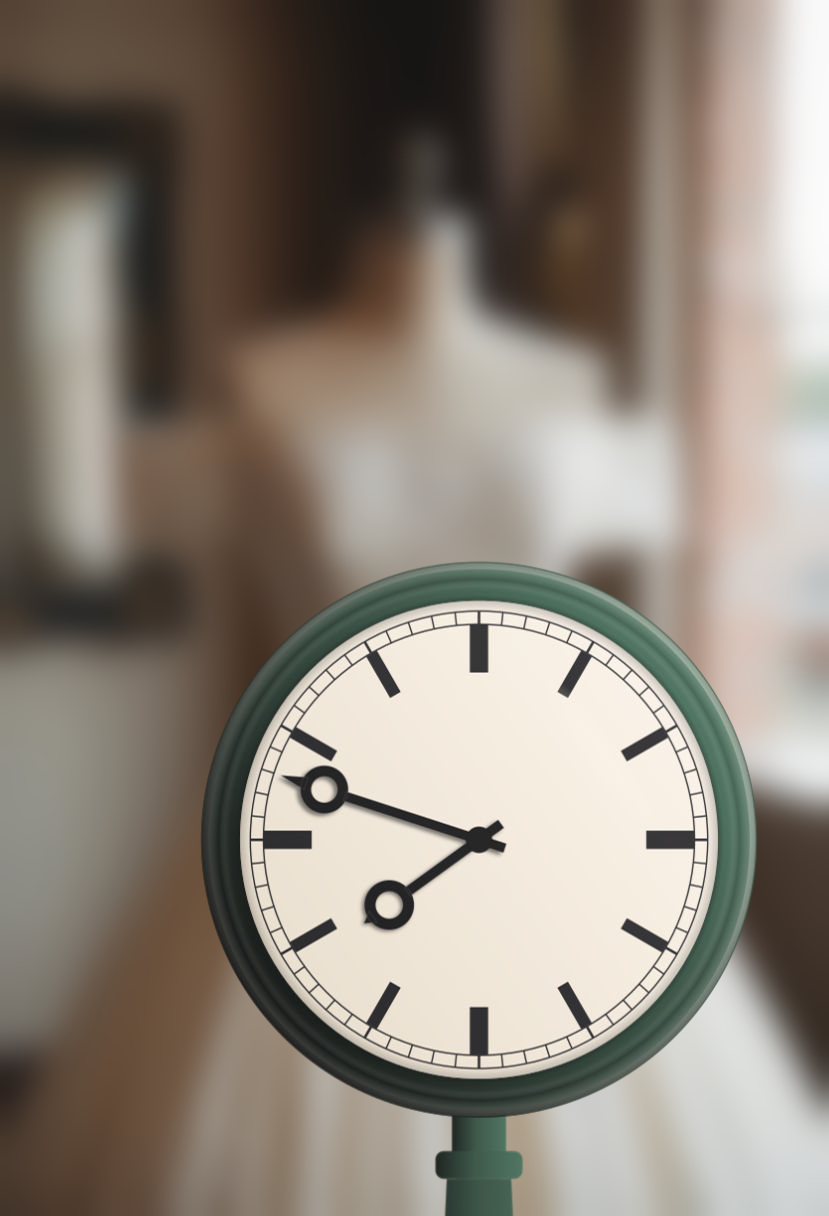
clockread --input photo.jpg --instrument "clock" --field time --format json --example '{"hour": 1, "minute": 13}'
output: {"hour": 7, "minute": 48}
